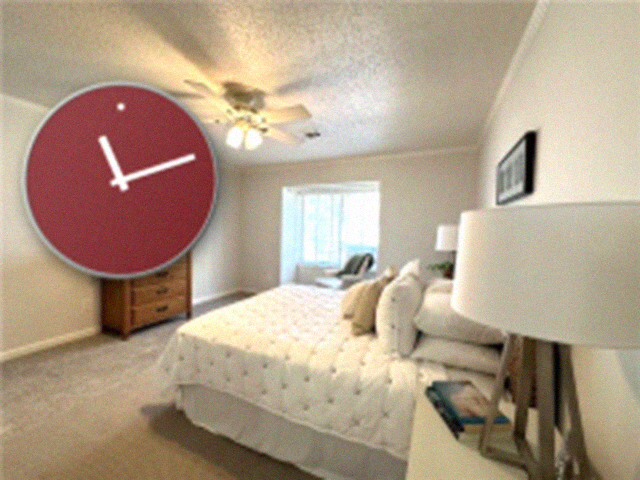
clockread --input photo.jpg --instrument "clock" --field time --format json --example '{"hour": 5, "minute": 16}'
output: {"hour": 11, "minute": 12}
